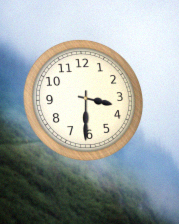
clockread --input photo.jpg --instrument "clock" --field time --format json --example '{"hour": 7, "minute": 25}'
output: {"hour": 3, "minute": 31}
